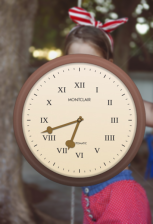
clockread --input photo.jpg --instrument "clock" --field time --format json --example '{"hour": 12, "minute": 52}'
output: {"hour": 6, "minute": 42}
